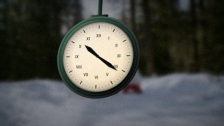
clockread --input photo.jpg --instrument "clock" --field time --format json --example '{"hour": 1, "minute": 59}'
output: {"hour": 10, "minute": 21}
